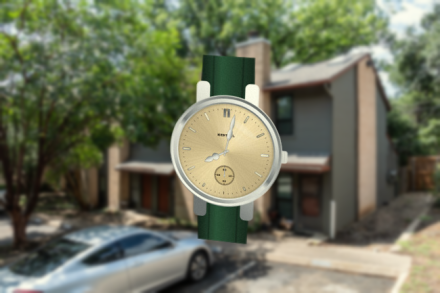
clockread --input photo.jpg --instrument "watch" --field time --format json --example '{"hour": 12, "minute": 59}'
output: {"hour": 8, "minute": 2}
